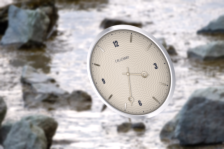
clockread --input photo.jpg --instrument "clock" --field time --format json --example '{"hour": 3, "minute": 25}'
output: {"hour": 3, "minute": 33}
